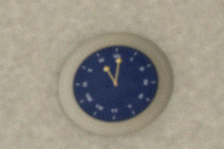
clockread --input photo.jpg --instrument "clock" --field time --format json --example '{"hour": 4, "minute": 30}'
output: {"hour": 11, "minute": 1}
